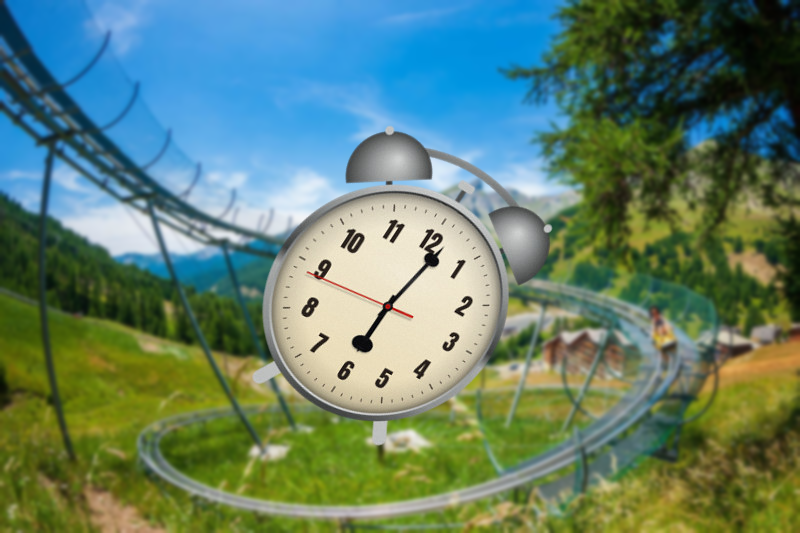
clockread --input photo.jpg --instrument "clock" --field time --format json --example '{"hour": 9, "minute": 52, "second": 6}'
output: {"hour": 6, "minute": 1, "second": 44}
